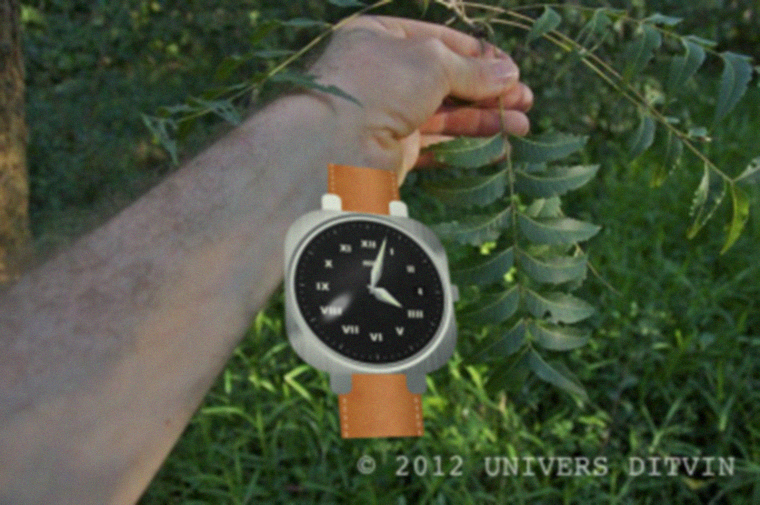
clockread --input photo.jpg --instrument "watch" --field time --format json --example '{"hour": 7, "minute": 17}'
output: {"hour": 4, "minute": 3}
